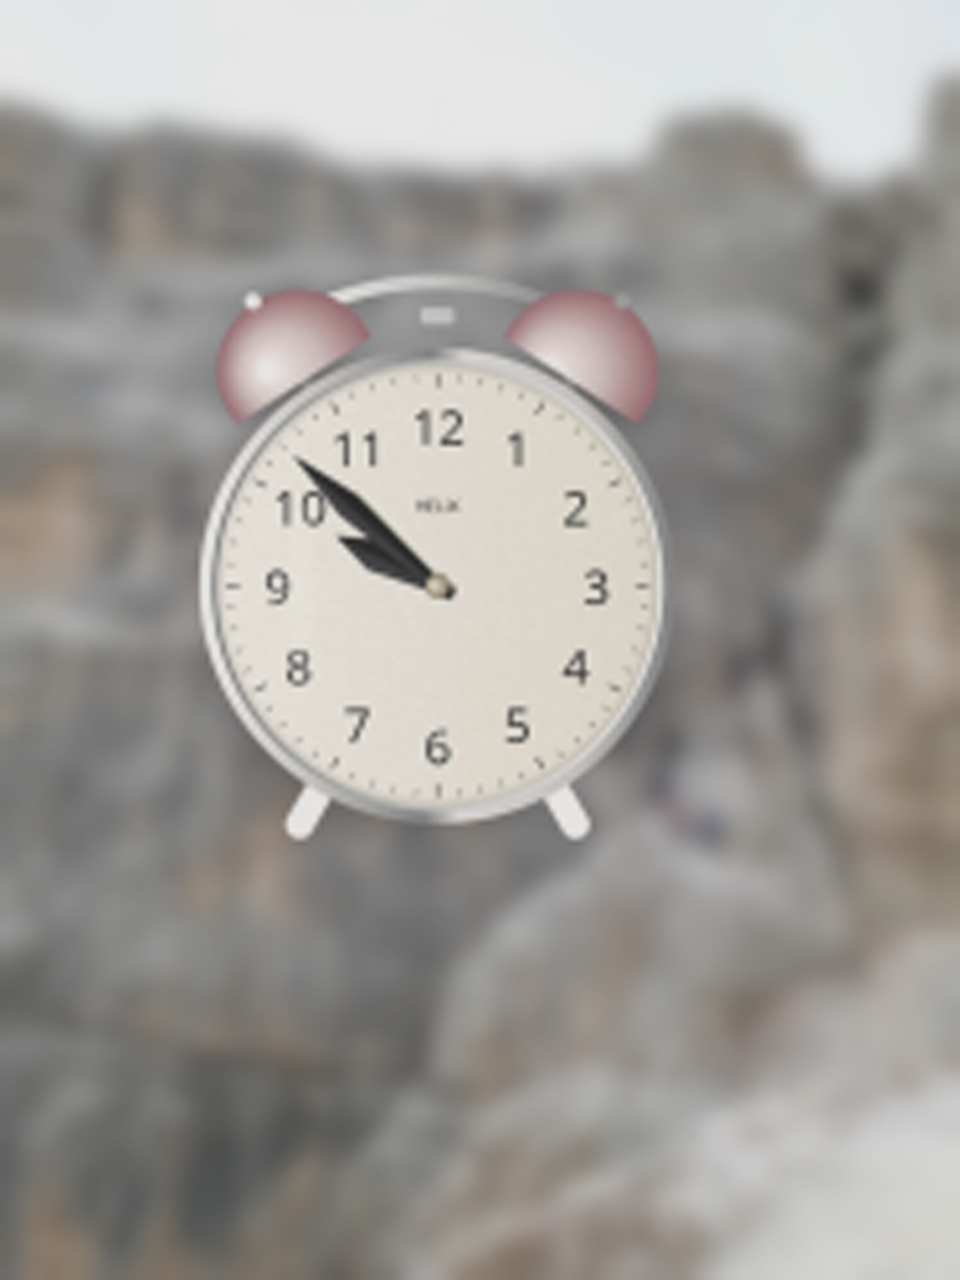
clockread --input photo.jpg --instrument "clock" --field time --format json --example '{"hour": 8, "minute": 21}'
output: {"hour": 9, "minute": 52}
